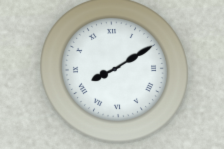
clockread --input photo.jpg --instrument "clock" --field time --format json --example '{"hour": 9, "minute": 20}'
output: {"hour": 8, "minute": 10}
